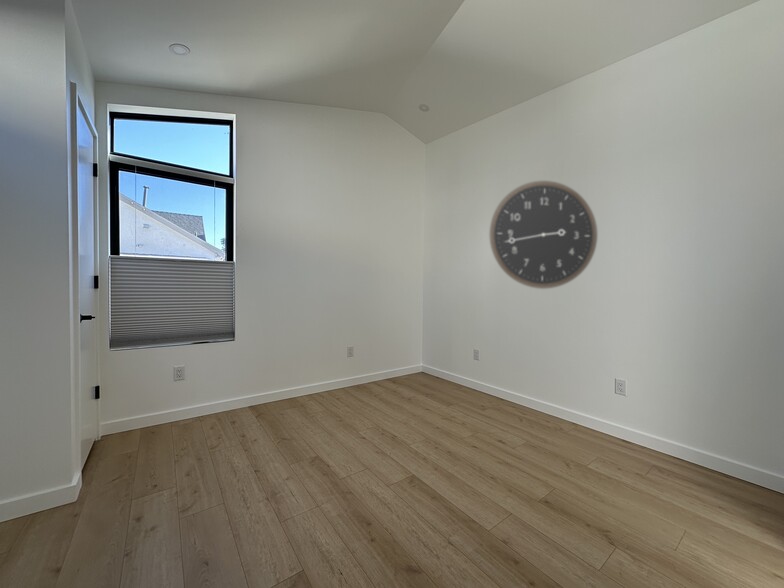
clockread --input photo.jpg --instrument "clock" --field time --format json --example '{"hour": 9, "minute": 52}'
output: {"hour": 2, "minute": 43}
